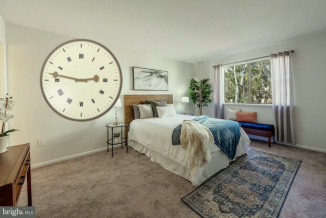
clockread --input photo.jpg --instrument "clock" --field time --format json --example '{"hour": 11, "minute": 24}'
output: {"hour": 2, "minute": 47}
